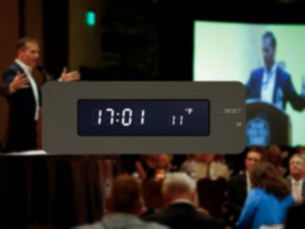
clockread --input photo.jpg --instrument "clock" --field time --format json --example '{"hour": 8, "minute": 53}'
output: {"hour": 17, "minute": 1}
